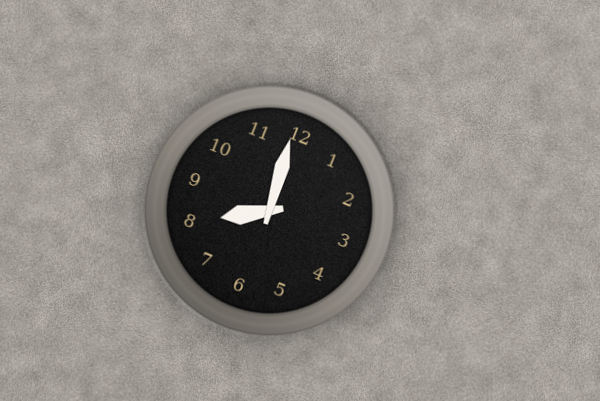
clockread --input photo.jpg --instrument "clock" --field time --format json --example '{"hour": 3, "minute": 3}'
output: {"hour": 7, "minute": 59}
